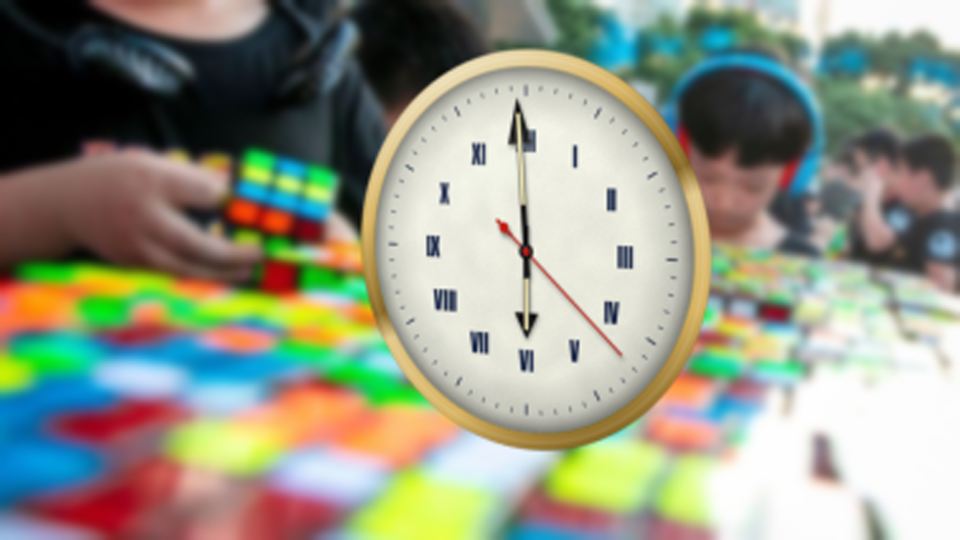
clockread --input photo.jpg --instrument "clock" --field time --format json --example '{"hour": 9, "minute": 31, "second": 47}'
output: {"hour": 5, "minute": 59, "second": 22}
